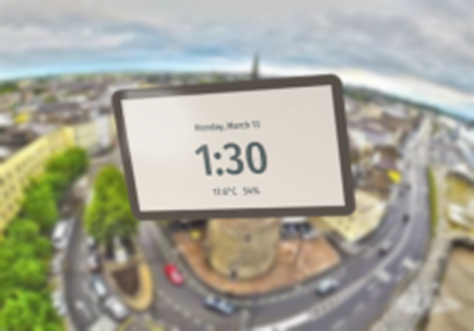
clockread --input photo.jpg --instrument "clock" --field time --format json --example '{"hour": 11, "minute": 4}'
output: {"hour": 1, "minute": 30}
